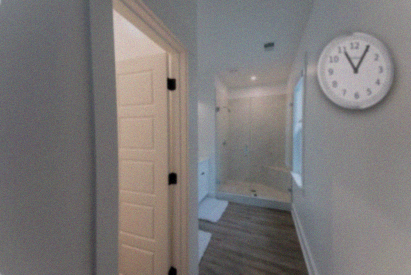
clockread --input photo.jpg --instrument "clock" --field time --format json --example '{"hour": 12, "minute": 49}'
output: {"hour": 11, "minute": 5}
